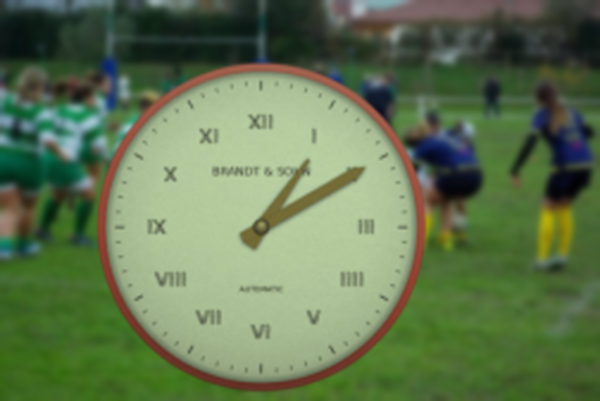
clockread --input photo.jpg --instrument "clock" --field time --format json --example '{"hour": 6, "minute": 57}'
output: {"hour": 1, "minute": 10}
